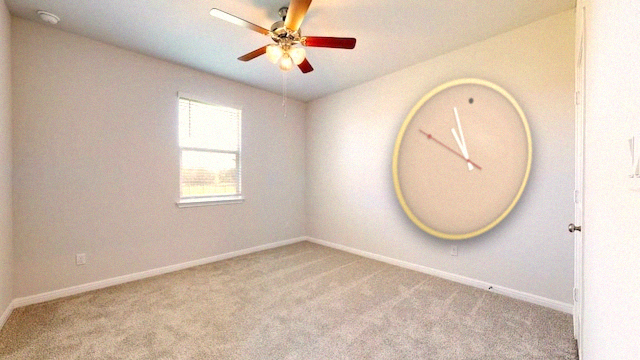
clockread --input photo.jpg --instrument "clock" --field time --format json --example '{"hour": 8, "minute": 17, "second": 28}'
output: {"hour": 10, "minute": 56, "second": 50}
